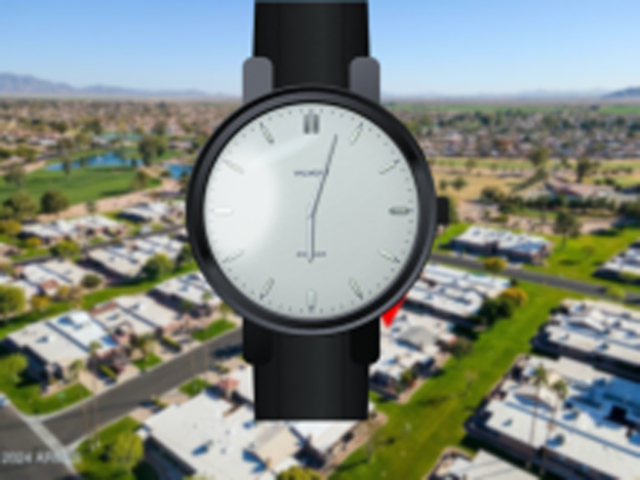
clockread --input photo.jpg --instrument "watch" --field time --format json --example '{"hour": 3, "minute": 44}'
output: {"hour": 6, "minute": 3}
